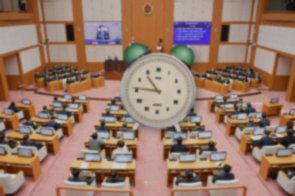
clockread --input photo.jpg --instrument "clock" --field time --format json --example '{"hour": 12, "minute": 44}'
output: {"hour": 10, "minute": 46}
